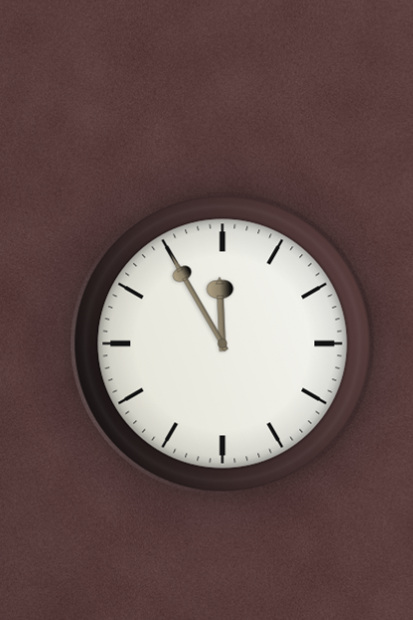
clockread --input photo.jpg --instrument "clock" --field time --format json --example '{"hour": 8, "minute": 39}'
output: {"hour": 11, "minute": 55}
